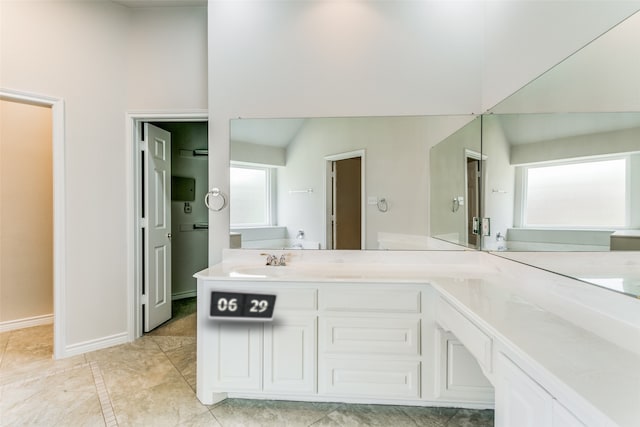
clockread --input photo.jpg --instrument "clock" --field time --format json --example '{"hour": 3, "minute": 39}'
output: {"hour": 6, "minute": 29}
